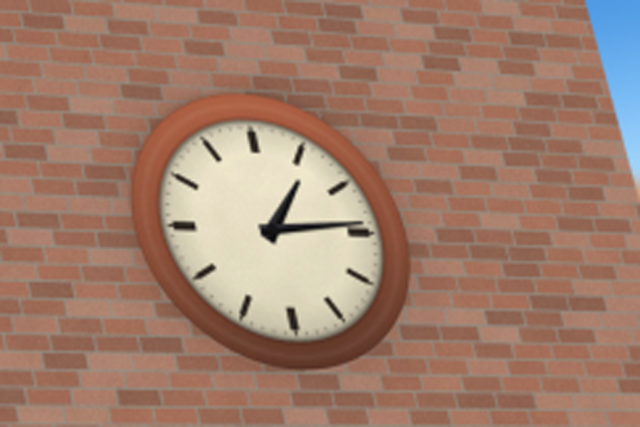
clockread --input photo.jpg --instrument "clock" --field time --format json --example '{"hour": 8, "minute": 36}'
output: {"hour": 1, "minute": 14}
